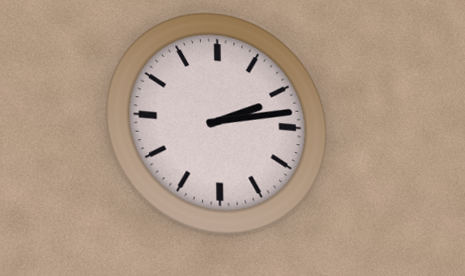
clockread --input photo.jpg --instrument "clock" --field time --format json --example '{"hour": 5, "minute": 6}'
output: {"hour": 2, "minute": 13}
